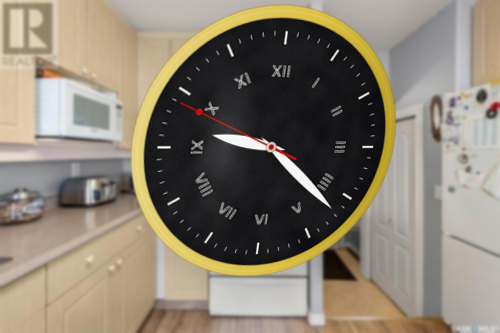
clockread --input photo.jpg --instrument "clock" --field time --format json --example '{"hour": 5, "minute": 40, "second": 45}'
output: {"hour": 9, "minute": 21, "second": 49}
